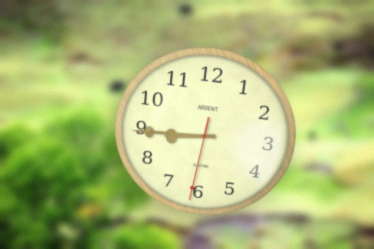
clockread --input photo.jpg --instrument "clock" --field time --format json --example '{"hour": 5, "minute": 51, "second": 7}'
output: {"hour": 8, "minute": 44, "second": 31}
